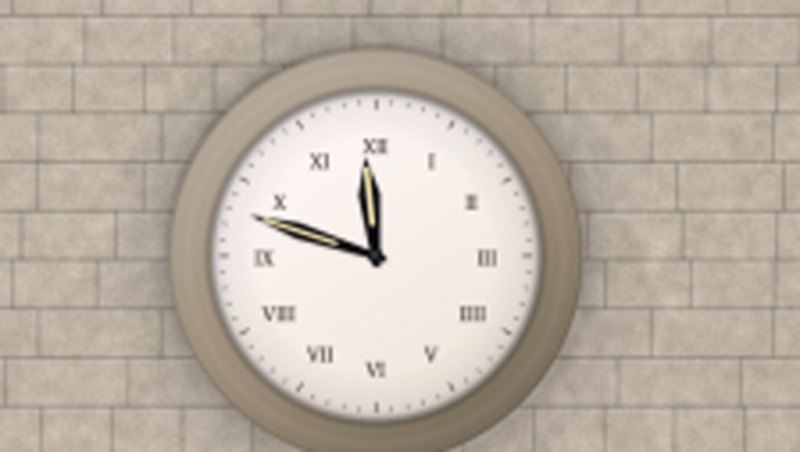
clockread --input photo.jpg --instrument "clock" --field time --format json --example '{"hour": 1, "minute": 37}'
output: {"hour": 11, "minute": 48}
